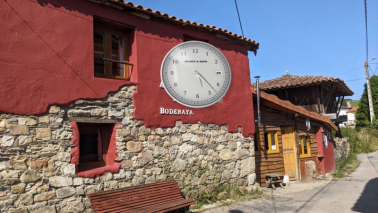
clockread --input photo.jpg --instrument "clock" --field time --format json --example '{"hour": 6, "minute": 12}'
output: {"hour": 5, "minute": 23}
